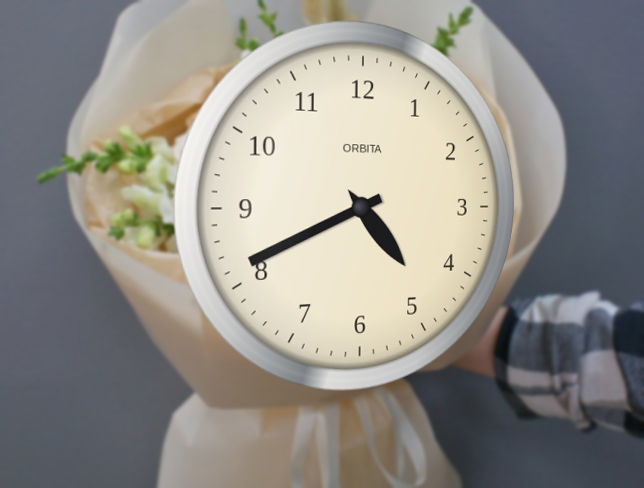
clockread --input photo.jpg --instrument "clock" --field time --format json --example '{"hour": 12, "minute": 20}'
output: {"hour": 4, "minute": 41}
